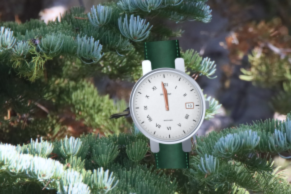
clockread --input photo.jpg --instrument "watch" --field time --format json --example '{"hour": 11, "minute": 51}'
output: {"hour": 11, "minute": 59}
